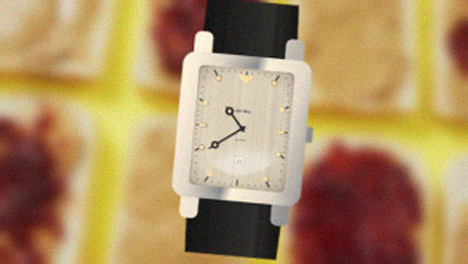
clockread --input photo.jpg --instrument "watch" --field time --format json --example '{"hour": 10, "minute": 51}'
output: {"hour": 10, "minute": 39}
